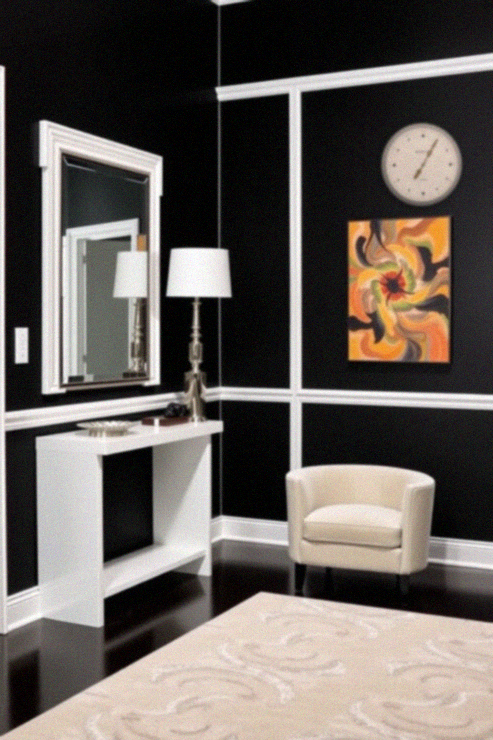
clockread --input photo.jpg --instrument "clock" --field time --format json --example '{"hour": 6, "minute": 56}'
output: {"hour": 7, "minute": 5}
